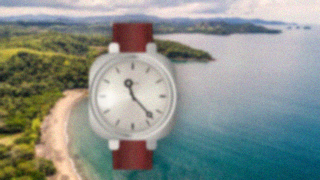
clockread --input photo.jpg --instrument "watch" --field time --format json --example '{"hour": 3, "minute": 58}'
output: {"hour": 11, "minute": 23}
